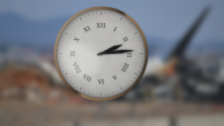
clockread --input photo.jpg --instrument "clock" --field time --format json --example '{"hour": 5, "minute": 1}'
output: {"hour": 2, "minute": 14}
